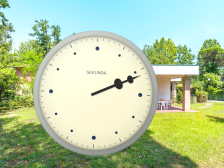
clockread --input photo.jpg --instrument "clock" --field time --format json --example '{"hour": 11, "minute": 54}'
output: {"hour": 2, "minute": 11}
